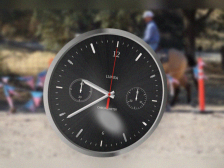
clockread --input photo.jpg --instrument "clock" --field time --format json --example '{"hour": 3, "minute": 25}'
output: {"hour": 9, "minute": 39}
